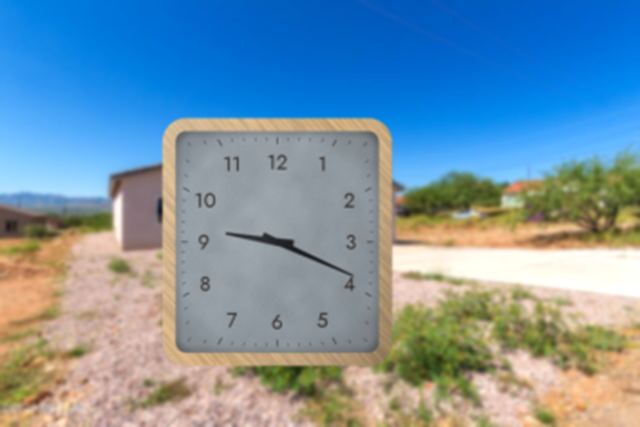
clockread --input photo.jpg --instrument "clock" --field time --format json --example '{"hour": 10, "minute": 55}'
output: {"hour": 9, "minute": 19}
